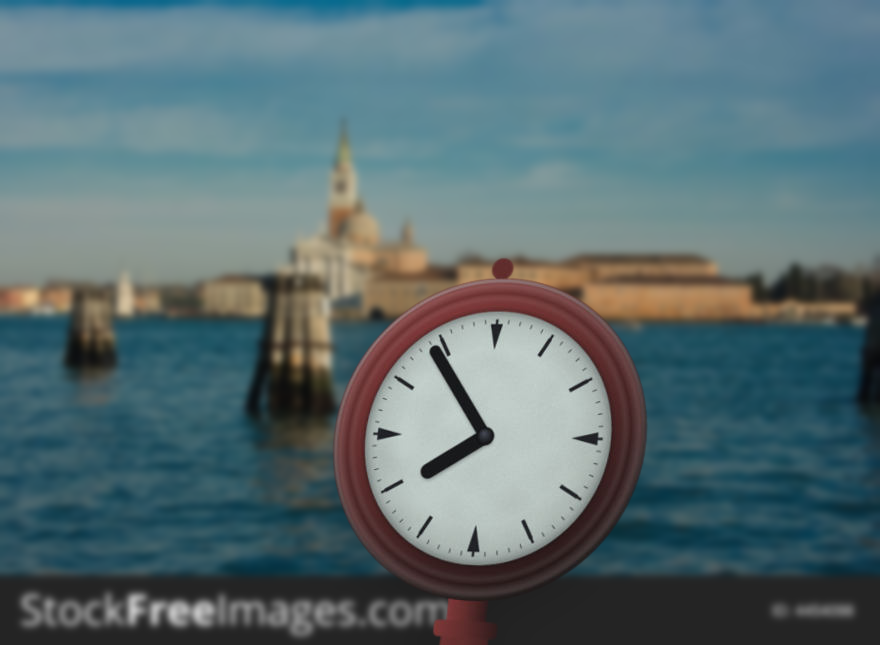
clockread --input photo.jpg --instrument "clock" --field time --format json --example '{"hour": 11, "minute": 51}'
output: {"hour": 7, "minute": 54}
